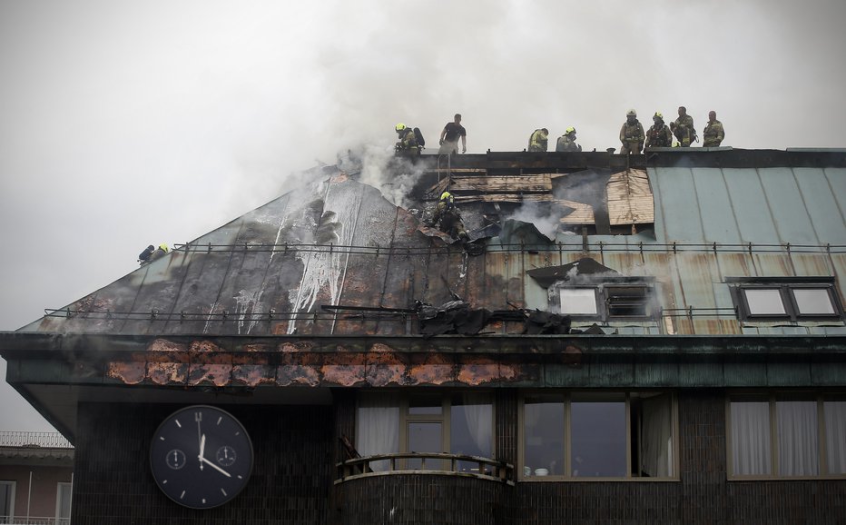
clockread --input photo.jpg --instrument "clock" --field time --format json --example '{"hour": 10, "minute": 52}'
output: {"hour": 12, "minute": 21}
